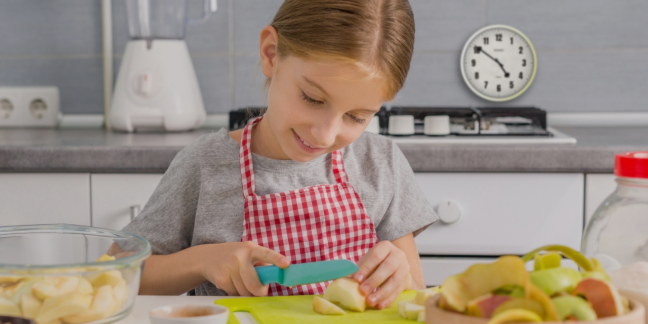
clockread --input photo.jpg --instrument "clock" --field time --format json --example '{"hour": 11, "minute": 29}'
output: {"hour": 4, "minute": 51}
